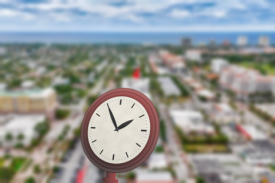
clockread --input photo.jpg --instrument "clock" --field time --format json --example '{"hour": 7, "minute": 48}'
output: {"hour": 1, "minute": 55}
